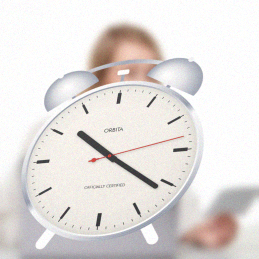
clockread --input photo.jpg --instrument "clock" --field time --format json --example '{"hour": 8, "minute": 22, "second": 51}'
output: {"hour": 10, "minute": 21, "second": 13}
